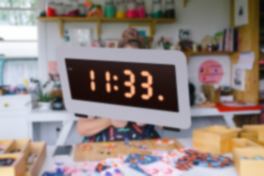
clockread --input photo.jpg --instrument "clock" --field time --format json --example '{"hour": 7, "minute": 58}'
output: {"hour": 11, "minute": 33}
